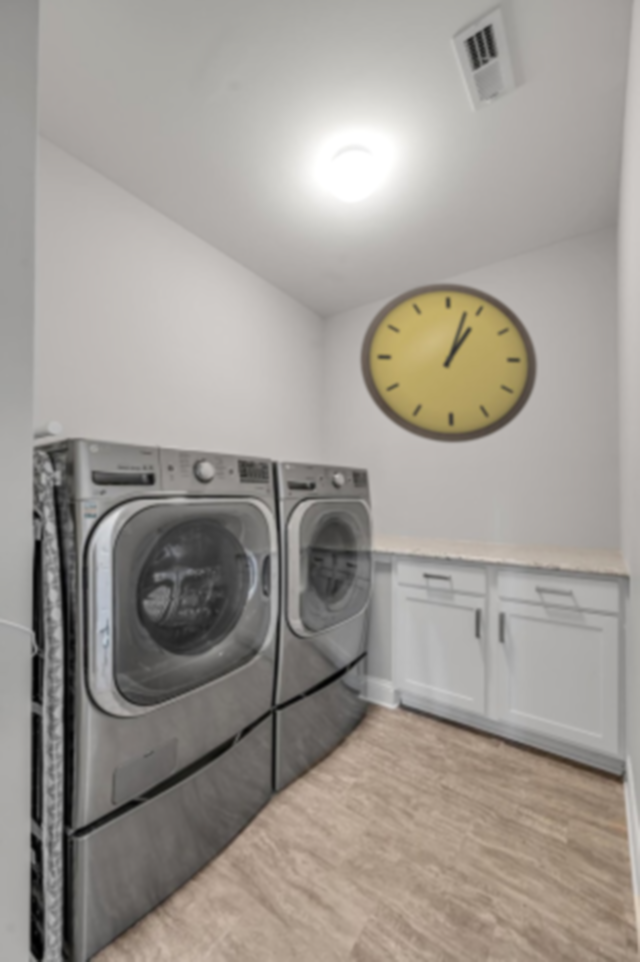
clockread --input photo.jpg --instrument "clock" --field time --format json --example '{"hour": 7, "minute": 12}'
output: {"hour": 1, "minute": 3}
